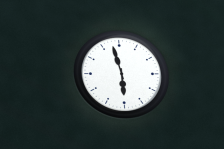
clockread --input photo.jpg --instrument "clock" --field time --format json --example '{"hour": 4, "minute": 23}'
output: {"hour": 5, "minute": 58}
